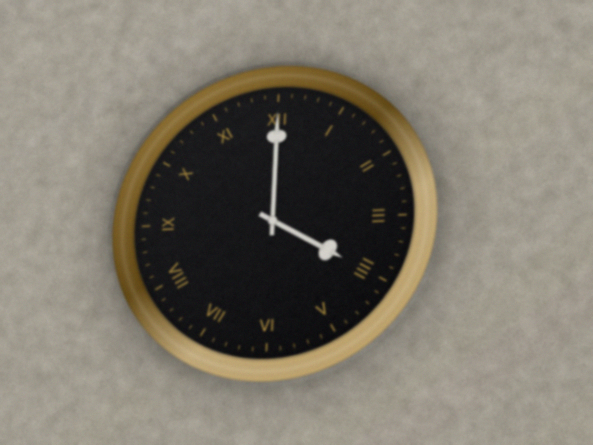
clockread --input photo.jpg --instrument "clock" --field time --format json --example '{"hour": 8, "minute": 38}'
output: {"hour": 4, "minute": 0}
